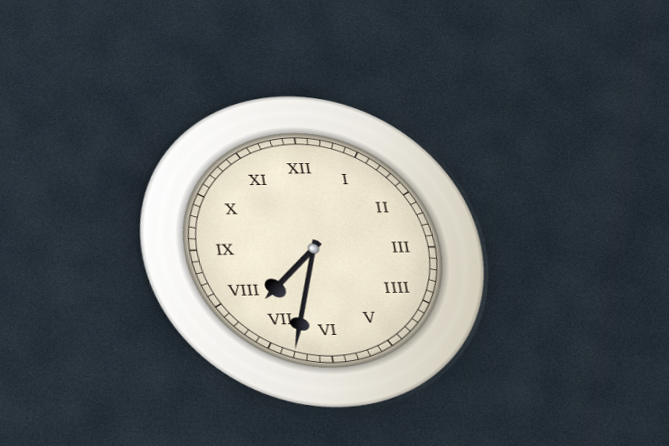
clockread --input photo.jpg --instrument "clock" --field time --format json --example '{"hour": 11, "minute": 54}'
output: {"hour": 7, "minute": 33}
